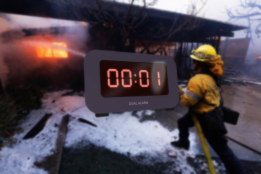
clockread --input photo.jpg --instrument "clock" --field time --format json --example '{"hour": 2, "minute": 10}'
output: {"hour": 0, "minute": 1}
